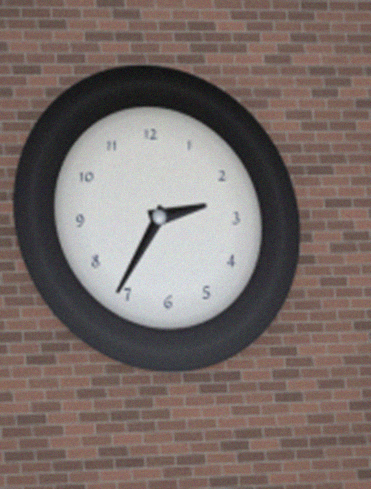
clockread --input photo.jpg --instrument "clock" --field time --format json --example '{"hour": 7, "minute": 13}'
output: {"hour": 2, "minute": 36}
